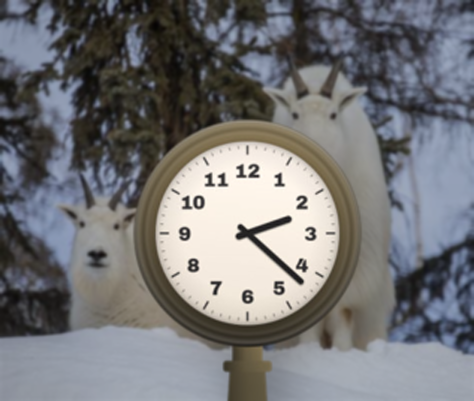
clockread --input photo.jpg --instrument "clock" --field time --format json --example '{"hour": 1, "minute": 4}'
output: {"hour": 2, "minute": 22}
